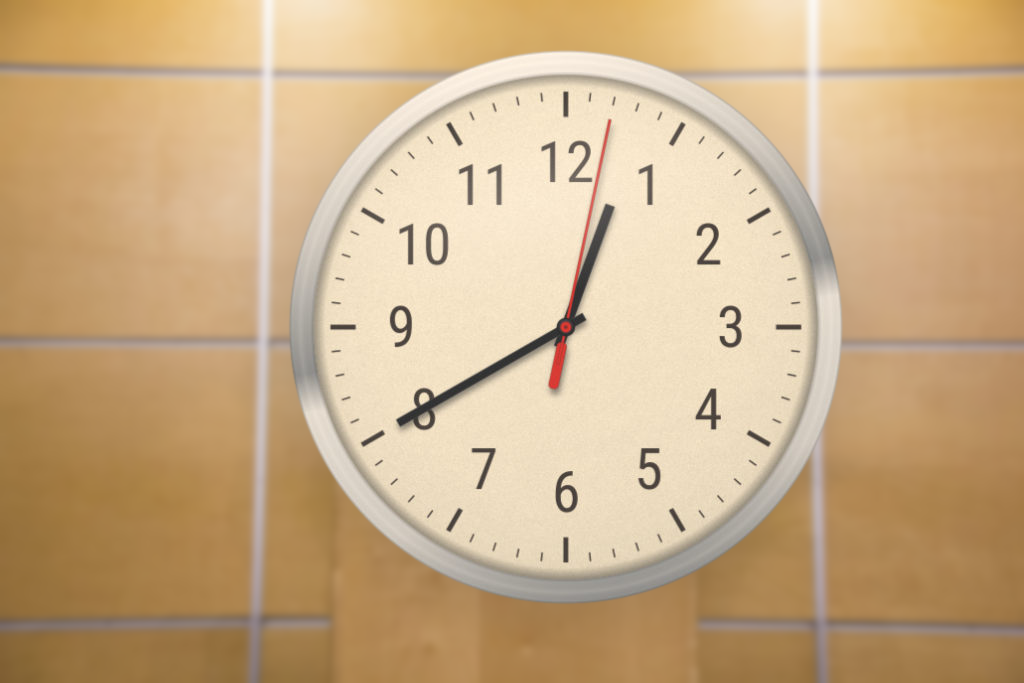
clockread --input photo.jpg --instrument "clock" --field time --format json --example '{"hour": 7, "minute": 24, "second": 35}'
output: {"hour": 12, "minute": 40, "second": 2}
